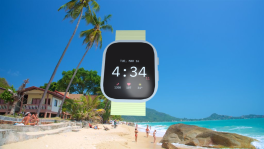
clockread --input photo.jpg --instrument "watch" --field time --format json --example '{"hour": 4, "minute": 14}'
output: {"hour": 4, "minute": 34}
